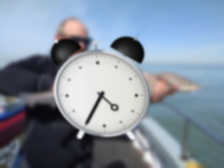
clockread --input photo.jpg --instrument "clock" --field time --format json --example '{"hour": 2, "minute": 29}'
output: {"hour": 4, "minute": 35}
